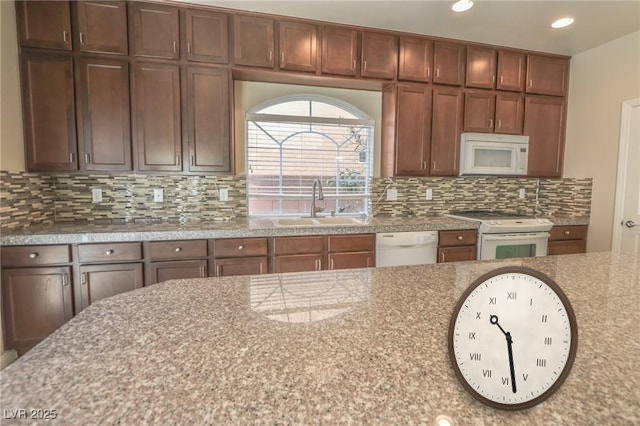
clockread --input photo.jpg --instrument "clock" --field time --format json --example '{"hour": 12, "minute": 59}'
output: {"hour": 10, "minute": 28}
